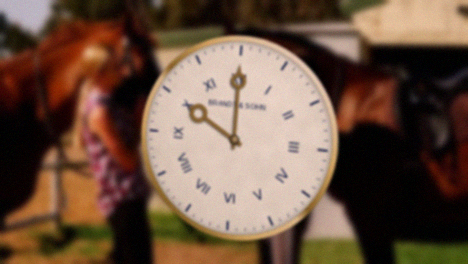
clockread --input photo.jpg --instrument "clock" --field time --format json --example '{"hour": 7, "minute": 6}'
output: {"hour": 10, "minute": 0}
